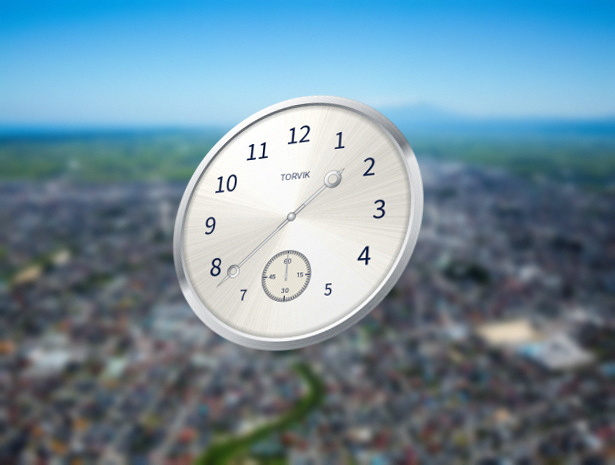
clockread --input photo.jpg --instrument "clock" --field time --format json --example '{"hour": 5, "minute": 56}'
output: {"hour": 1, "minute": 38}
